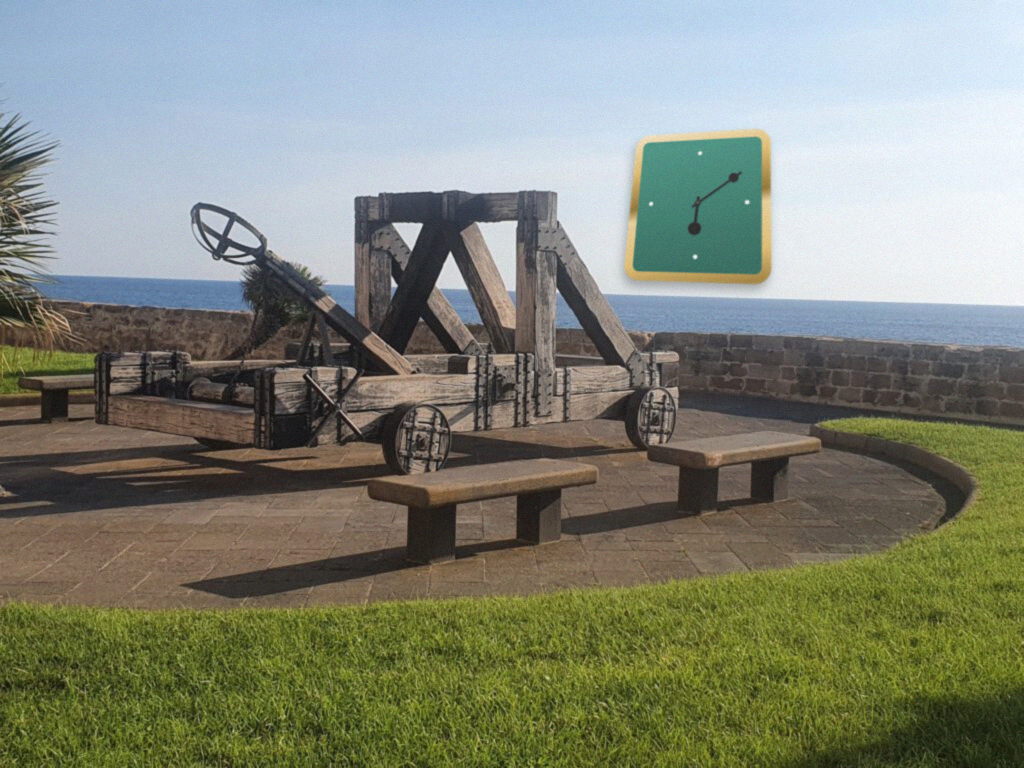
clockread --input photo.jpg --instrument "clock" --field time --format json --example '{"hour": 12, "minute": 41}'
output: {"hour": 6, "minute": 9}
